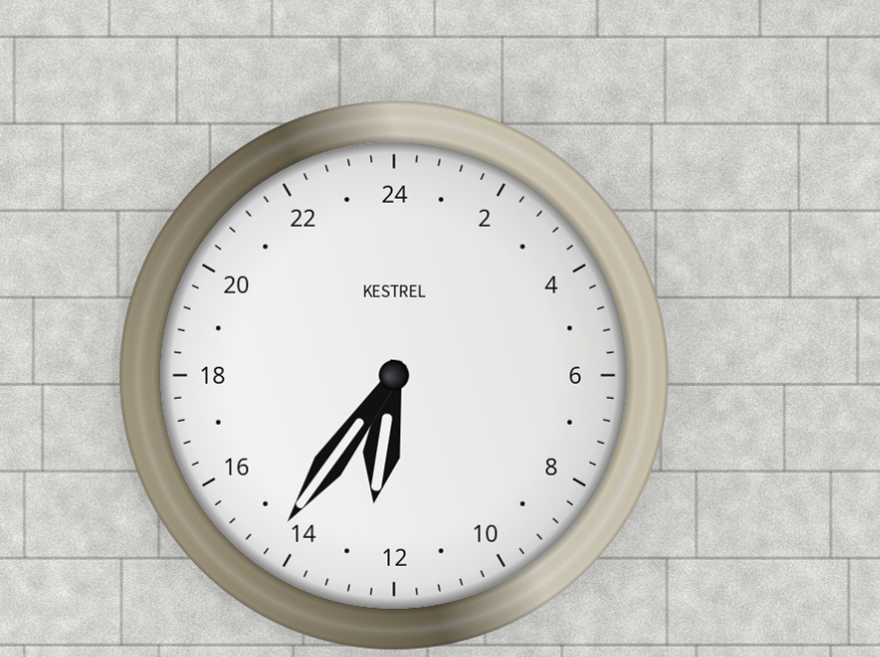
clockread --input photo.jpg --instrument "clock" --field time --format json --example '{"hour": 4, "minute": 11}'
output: {"hour": 12, "minute": 36}
